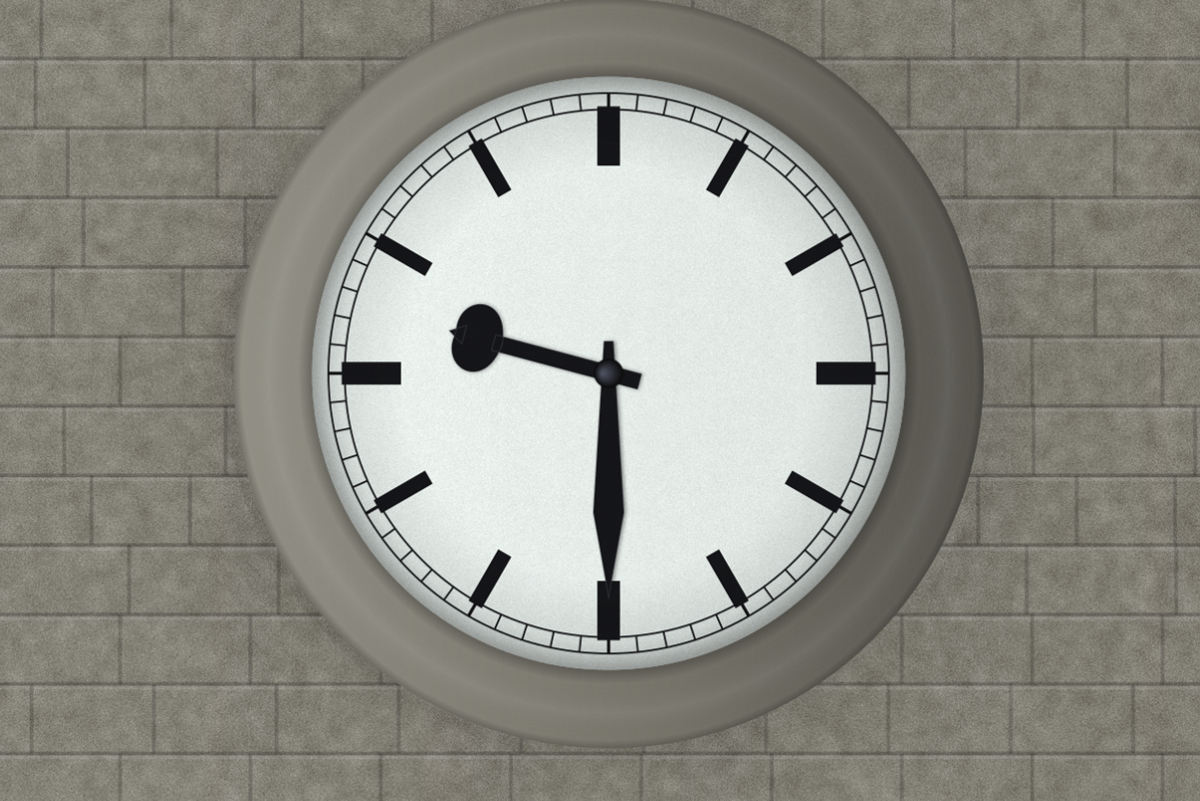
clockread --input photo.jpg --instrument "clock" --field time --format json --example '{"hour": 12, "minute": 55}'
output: {"hour": 9, "minute": 30}
